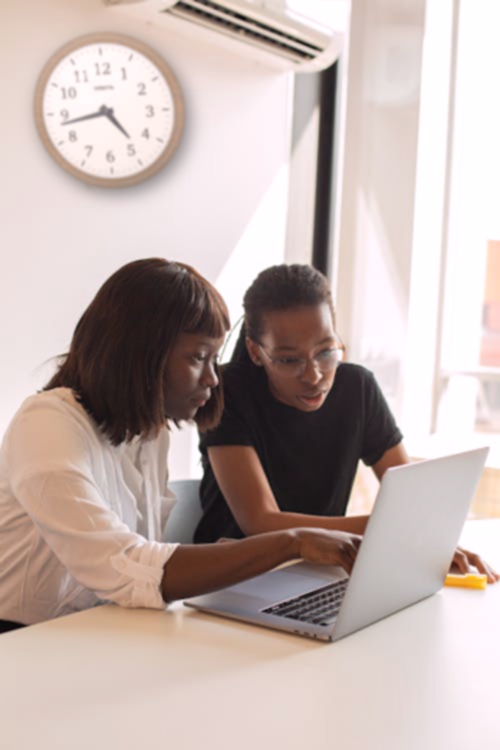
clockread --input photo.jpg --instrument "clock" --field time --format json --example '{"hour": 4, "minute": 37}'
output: {"hour": 4, "minute": 43}
